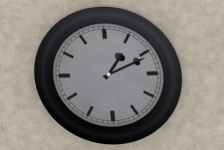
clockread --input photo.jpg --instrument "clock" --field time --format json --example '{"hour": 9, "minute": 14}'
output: {"hour": 1, "minute": 11}
